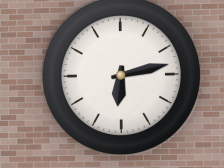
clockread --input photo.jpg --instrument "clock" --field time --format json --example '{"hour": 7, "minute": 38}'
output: {"hour": 6, "minute": 13}
